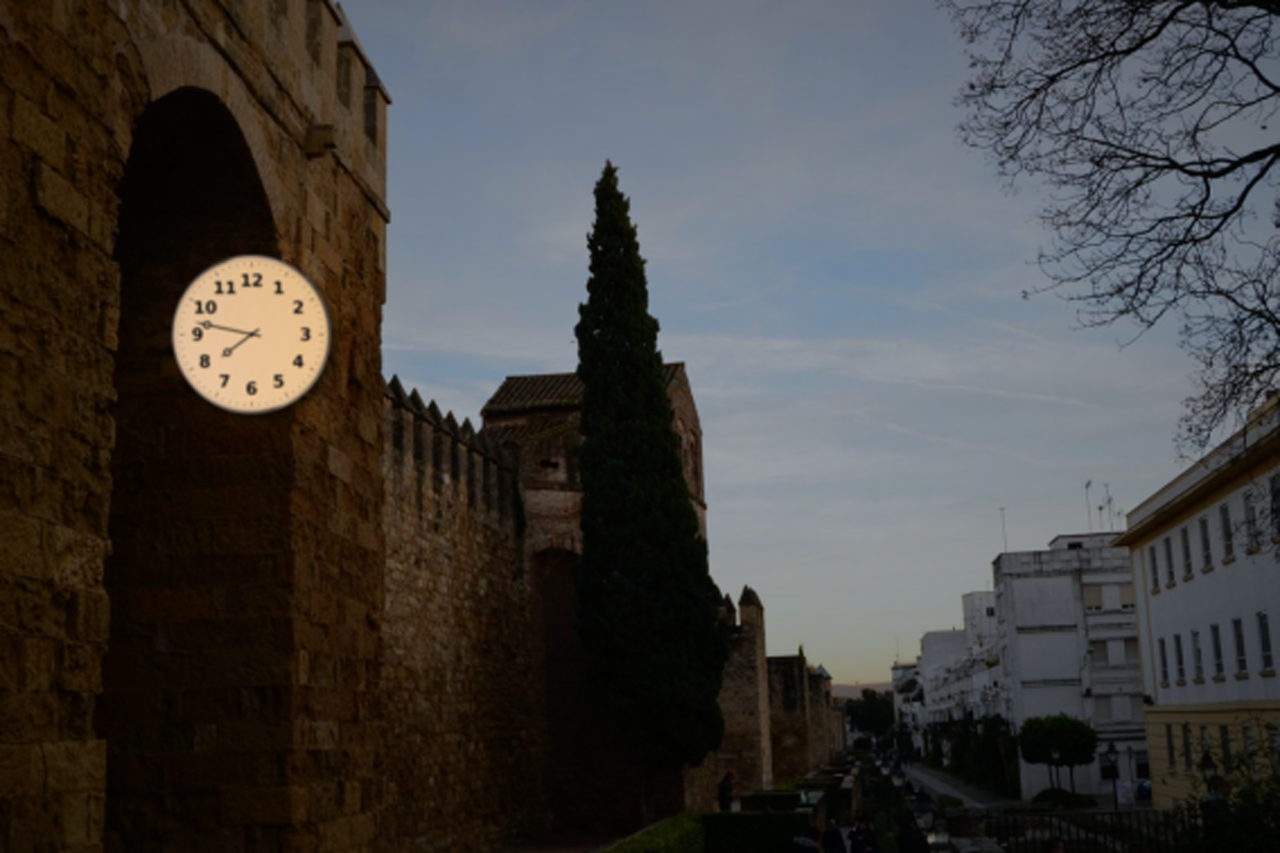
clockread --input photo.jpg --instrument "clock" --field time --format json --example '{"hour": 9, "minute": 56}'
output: {"hour": 7, "minute": 47}
